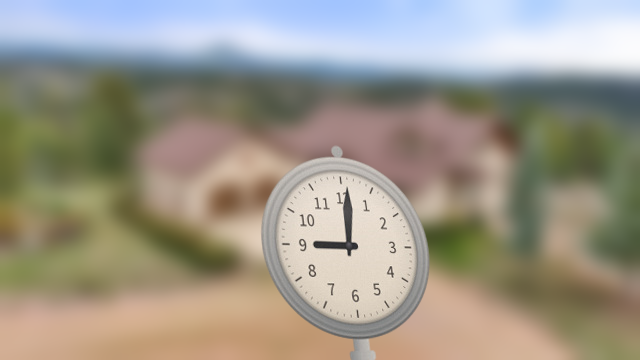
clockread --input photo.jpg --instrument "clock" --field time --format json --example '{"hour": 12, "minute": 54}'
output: {"hour": 9, "minute": 1}
